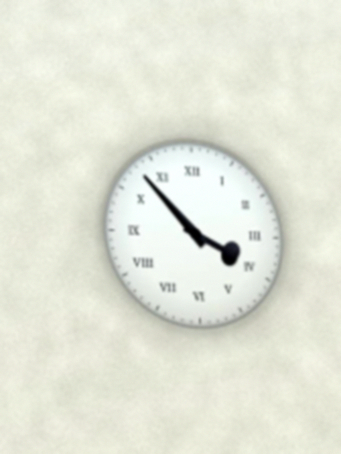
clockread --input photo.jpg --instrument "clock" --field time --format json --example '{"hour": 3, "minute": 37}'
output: {"hour": 3, "minute": 53}
